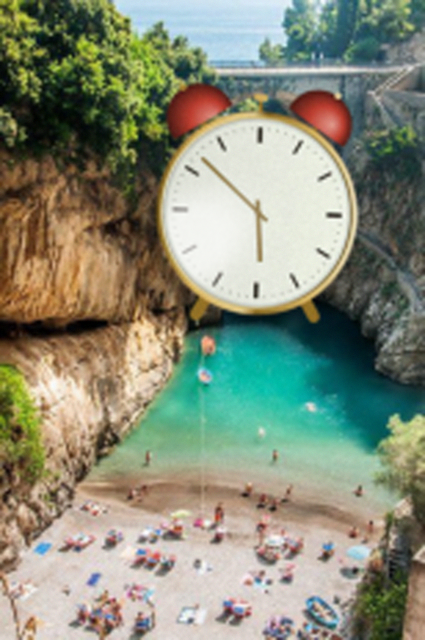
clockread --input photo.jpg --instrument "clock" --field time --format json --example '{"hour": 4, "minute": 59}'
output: {"hour": 5, "minute": 52}
